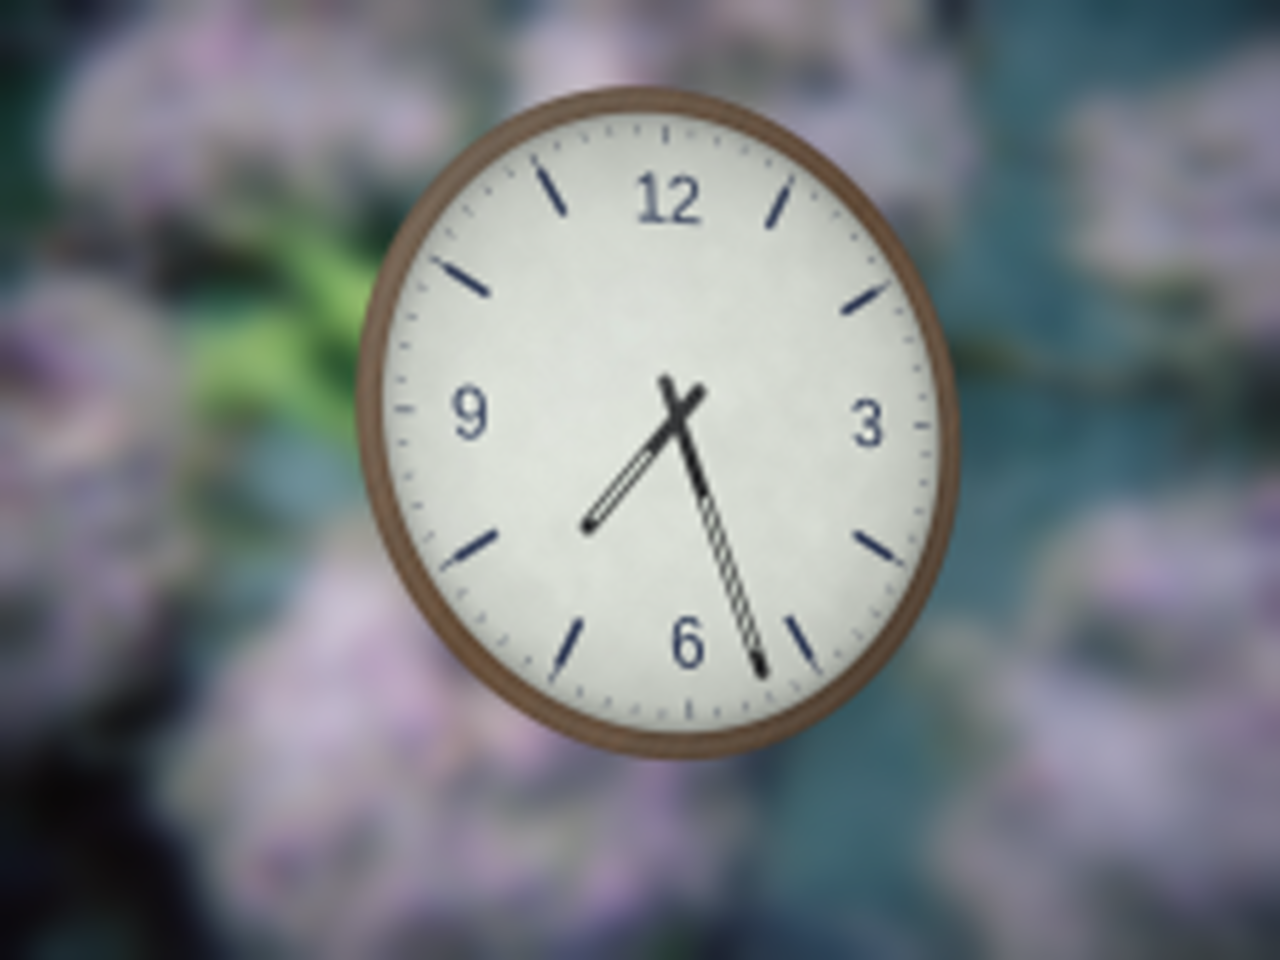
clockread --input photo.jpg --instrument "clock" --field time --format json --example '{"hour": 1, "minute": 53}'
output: {"hour": 7, "minute": 27}
